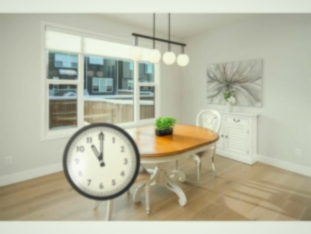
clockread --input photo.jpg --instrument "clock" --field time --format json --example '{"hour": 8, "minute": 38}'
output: {"hour": 11, "minute": 0}
